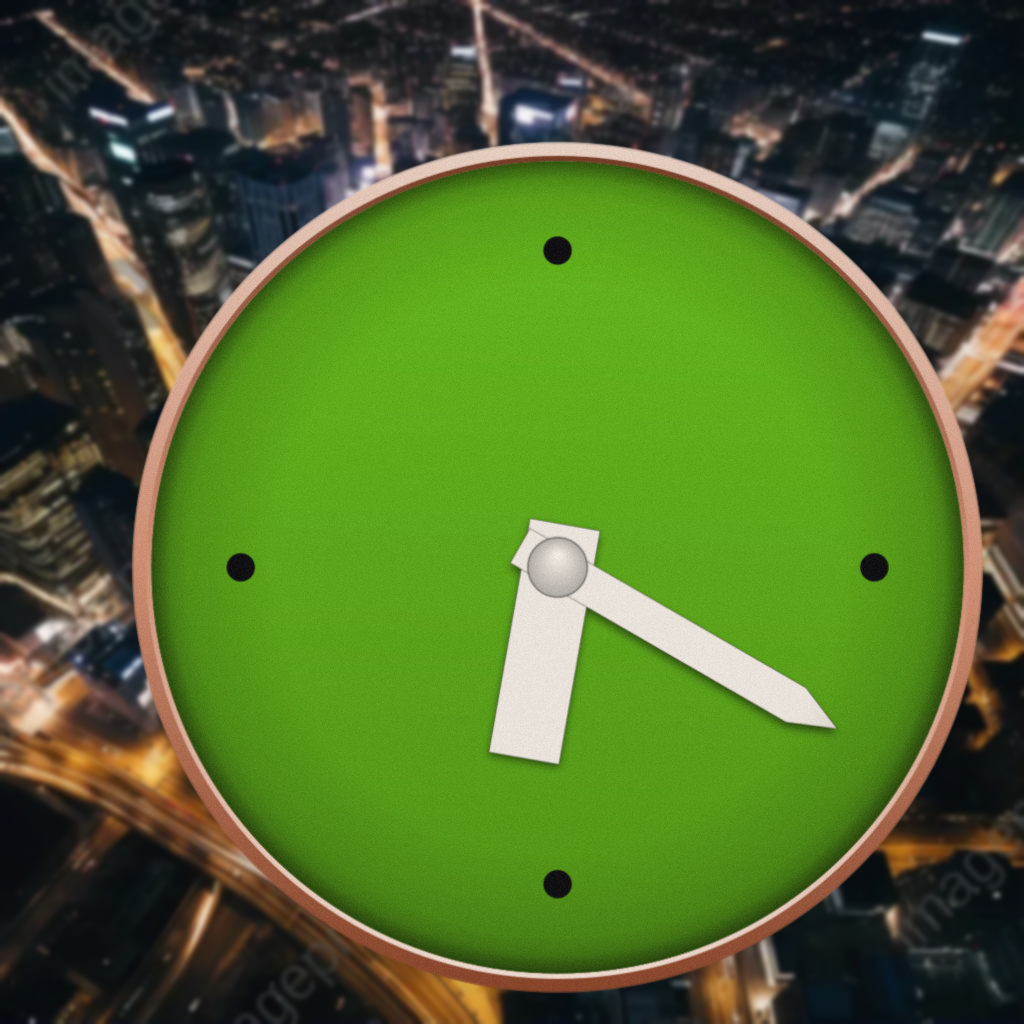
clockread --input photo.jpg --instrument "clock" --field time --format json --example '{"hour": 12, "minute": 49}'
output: {"hour": 6, "minute": 20}
